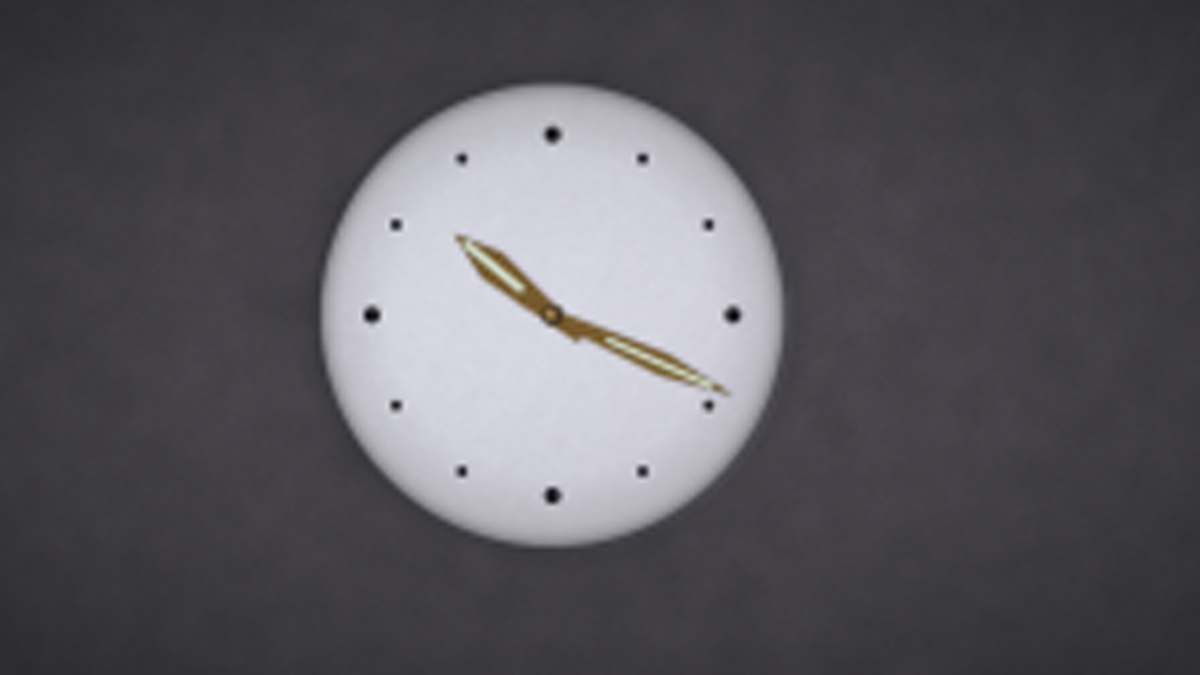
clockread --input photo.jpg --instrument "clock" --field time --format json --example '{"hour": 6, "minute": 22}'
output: {"hour": 10, "minute": 19}
